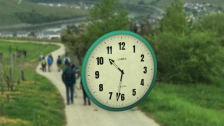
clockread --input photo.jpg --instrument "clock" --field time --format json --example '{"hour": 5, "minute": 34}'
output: {"hour": 10, "minute": 32}
